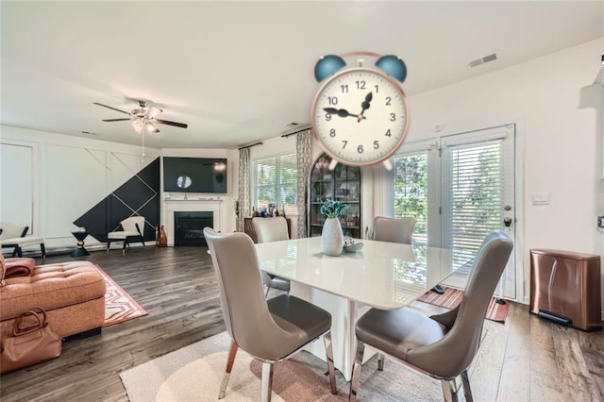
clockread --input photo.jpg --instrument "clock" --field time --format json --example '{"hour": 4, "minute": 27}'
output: {"hour": 12, "minute": 47}
